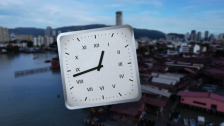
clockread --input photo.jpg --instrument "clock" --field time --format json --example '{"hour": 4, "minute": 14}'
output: {"hour": 12, "minute": 43}
